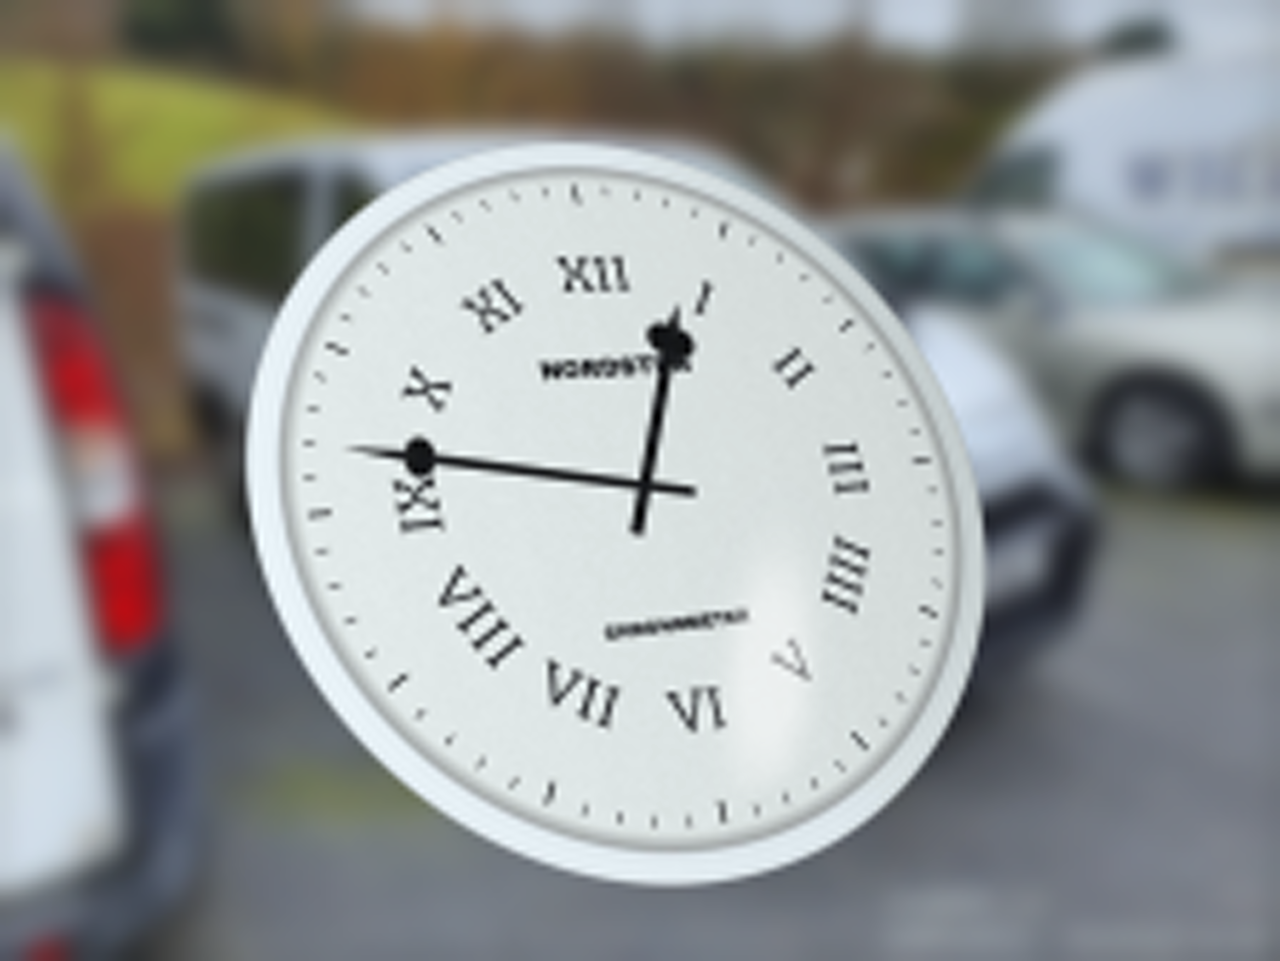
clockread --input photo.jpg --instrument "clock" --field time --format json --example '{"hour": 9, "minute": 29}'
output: {"hour": 12, "minute": 47}
